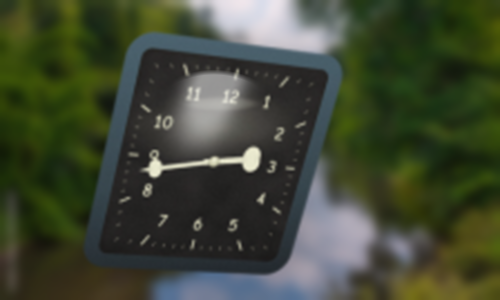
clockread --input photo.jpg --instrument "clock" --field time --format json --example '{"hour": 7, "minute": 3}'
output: {"hour": 2, "minute": 43}
